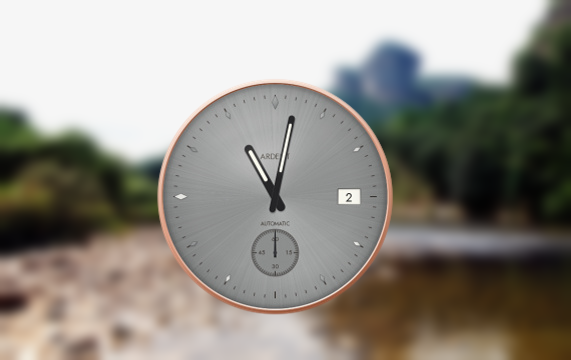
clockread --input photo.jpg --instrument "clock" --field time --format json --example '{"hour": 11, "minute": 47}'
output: {"hour": 11, "minute": 2}
